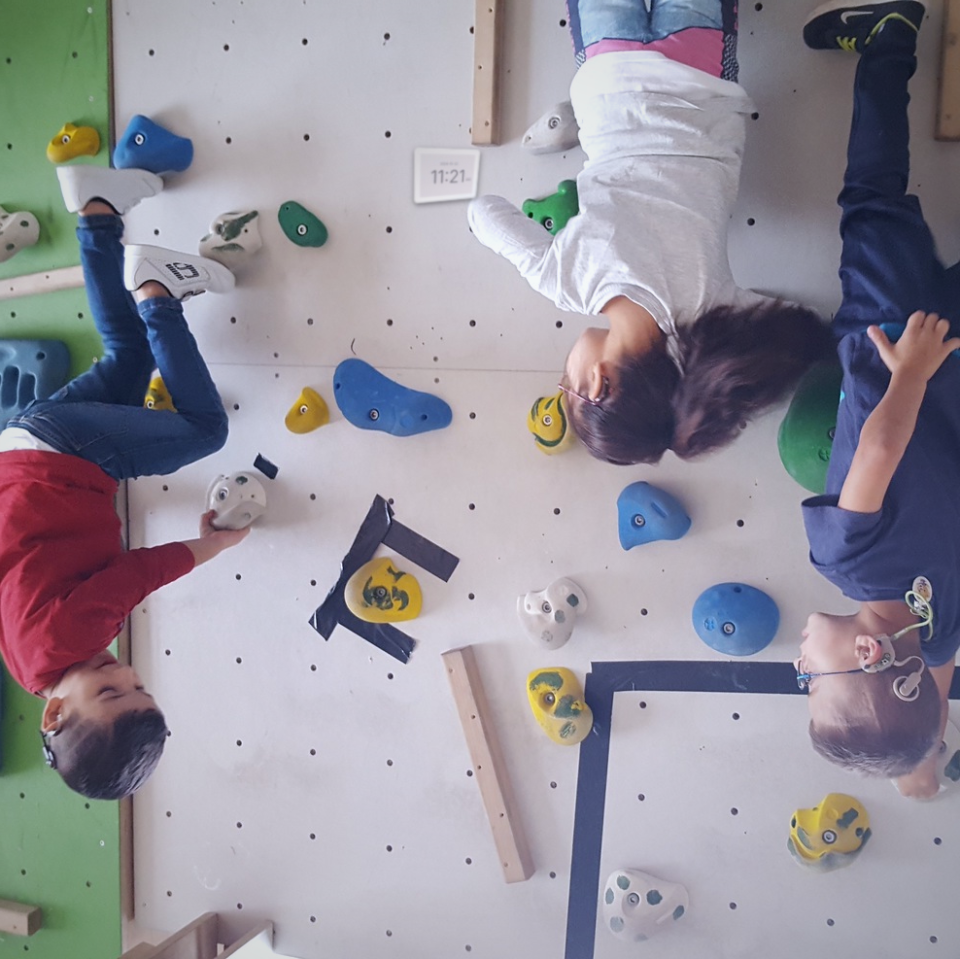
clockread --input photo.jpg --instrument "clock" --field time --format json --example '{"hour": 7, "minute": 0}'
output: {"hour": 11, "minute": 21}
